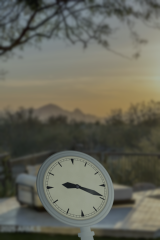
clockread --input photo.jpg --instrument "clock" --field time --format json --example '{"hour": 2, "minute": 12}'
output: {"hour": 9, "minute": 19}
